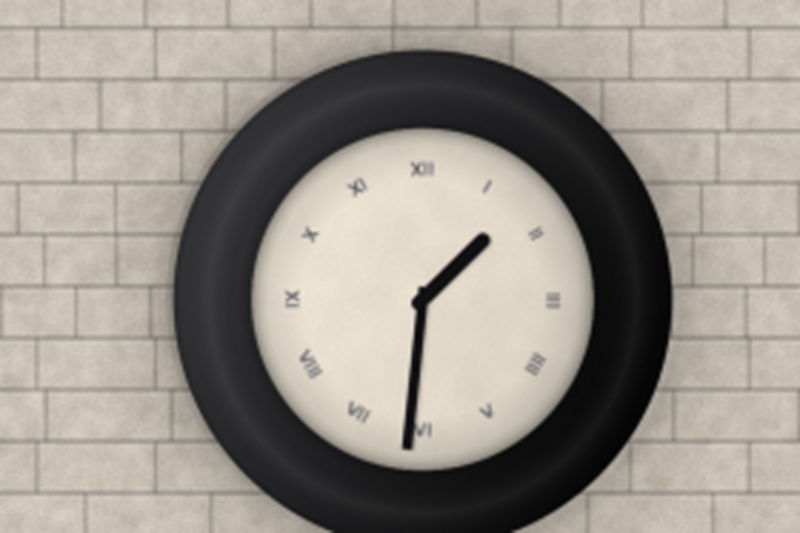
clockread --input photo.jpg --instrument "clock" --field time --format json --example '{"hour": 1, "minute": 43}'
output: {"hour": 1, "minute": 31}
